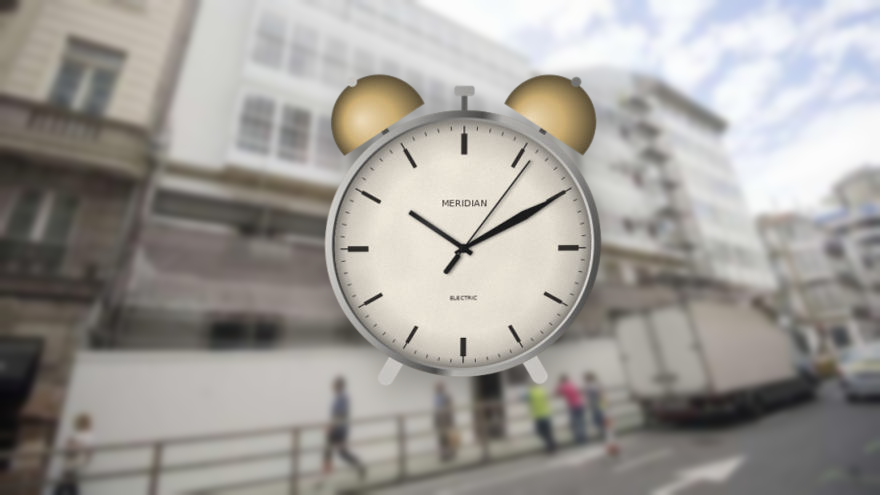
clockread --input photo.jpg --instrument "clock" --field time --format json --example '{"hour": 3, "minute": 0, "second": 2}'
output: {"hour": 10, "minute": 10, "second": 6}
